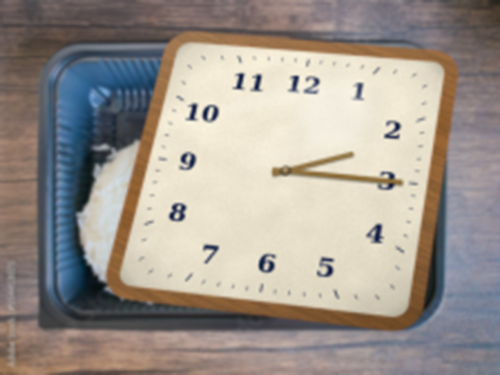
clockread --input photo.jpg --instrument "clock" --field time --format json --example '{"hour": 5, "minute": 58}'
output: {"hour": 2, "minute": 15}
